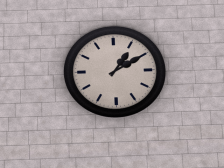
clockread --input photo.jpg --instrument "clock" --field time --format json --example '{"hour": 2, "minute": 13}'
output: {"hour": 1, "minute": 10}
